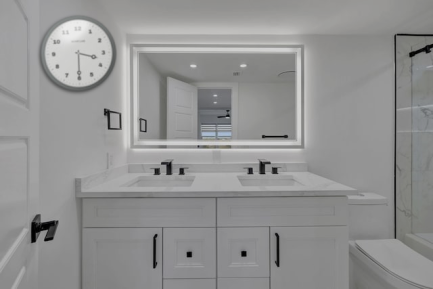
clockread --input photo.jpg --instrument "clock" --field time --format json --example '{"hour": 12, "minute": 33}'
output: {"hour": 3, "minute": 30}
